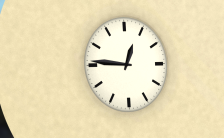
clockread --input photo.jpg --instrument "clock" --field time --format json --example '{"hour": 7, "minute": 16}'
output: {"hour": 12, "minute": 46}
